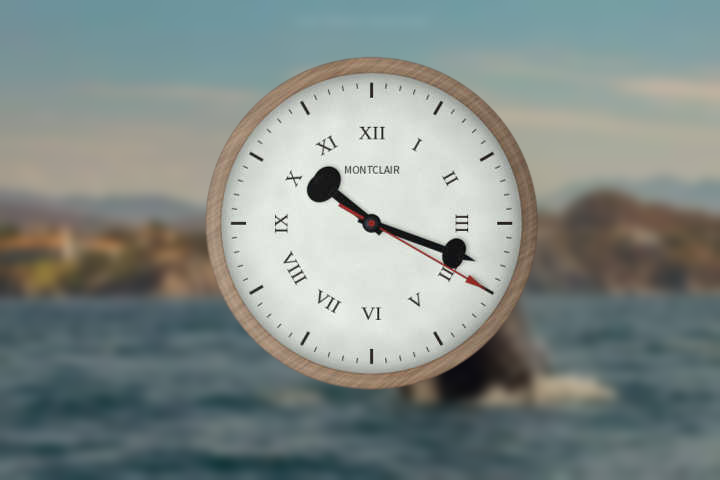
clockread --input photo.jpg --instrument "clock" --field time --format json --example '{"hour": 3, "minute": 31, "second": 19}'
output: {"hour": 10, "minute": 18, "second": 20}
